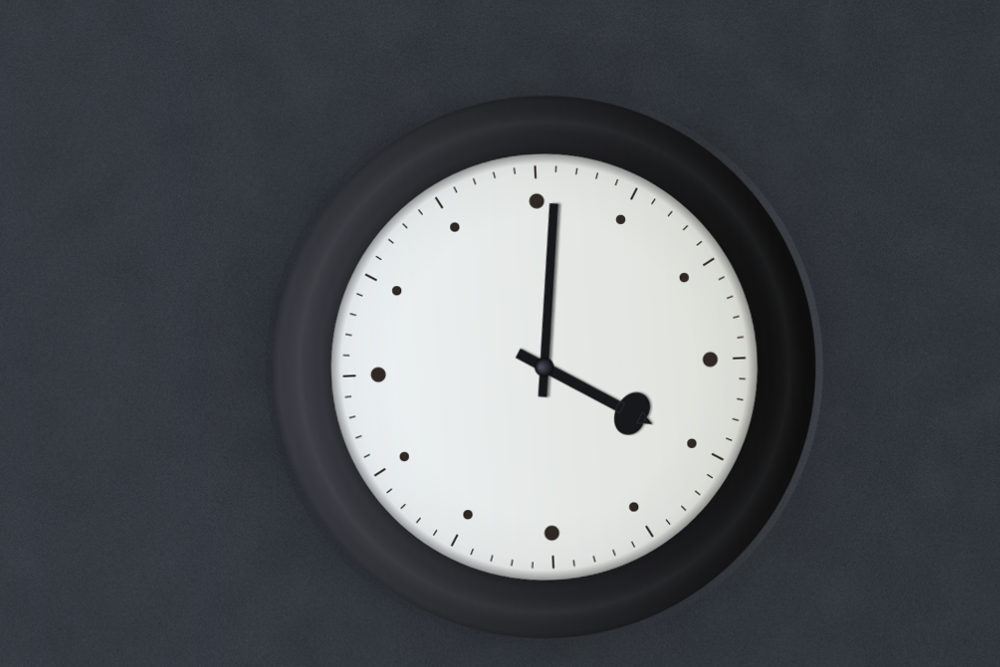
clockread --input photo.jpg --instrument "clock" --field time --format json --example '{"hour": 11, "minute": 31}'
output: {"hour": 4, "minute": 1}
